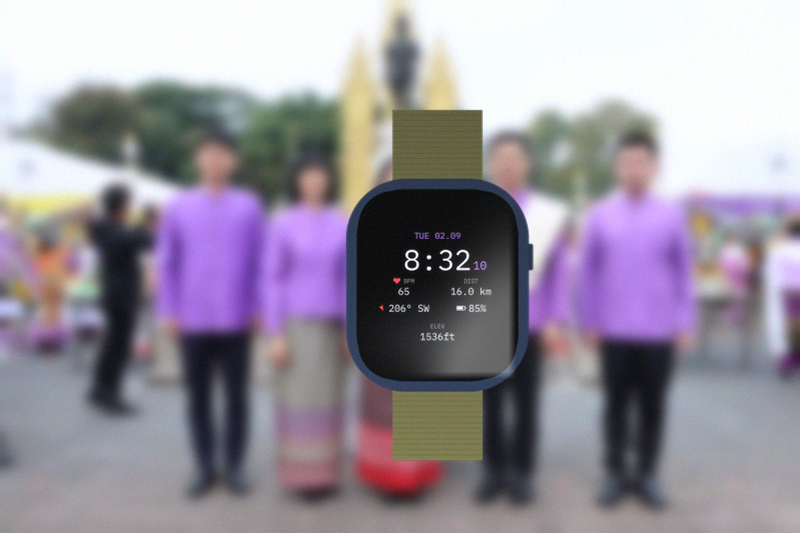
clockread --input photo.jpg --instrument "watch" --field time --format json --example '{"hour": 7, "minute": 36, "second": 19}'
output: {"hour": 8, "minute": 32, "second": 10}
